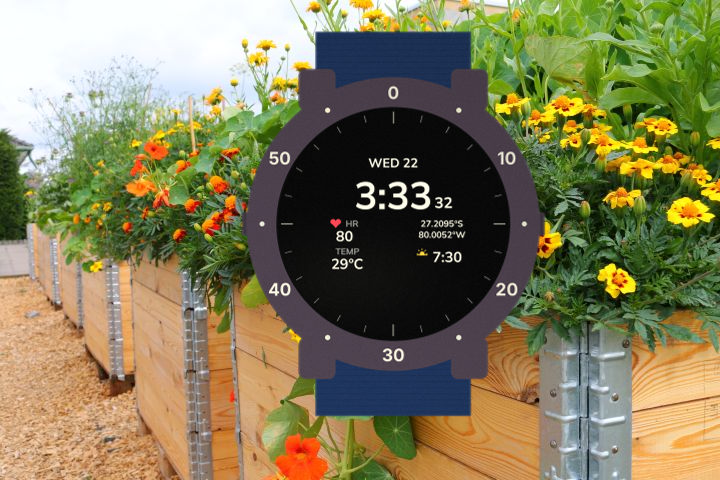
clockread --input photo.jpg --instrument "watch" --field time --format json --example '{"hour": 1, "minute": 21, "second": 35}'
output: {"hour": 3, "minute": 33, "second": 32}
